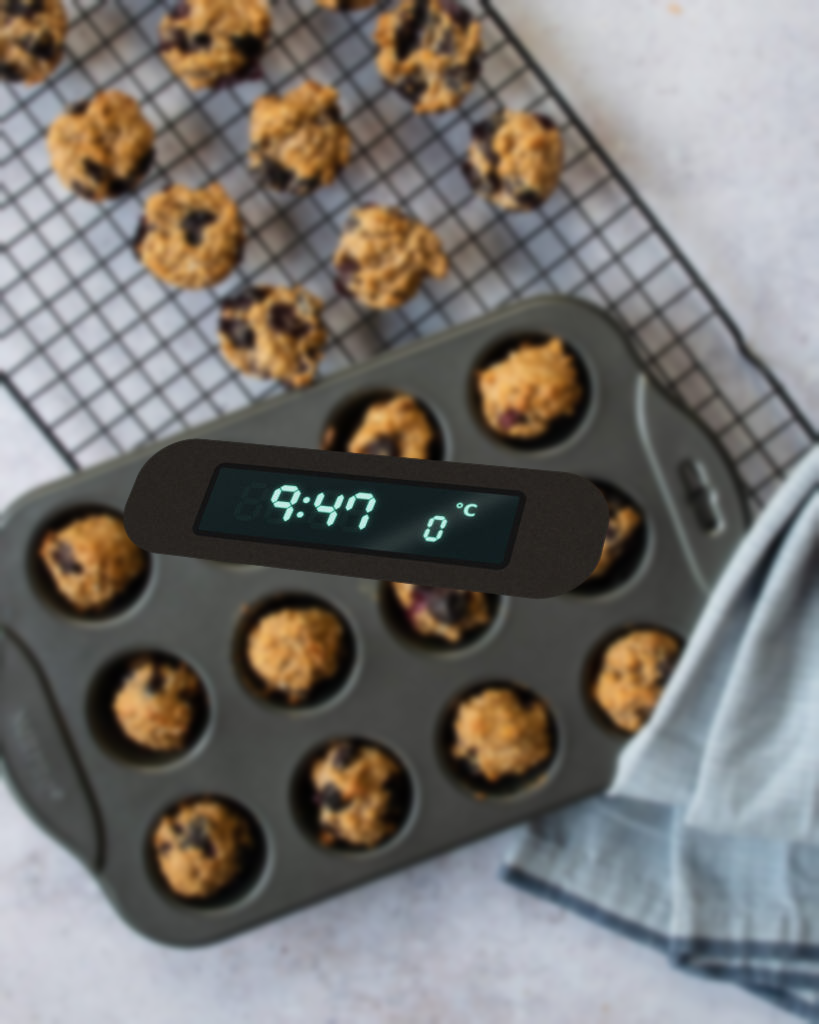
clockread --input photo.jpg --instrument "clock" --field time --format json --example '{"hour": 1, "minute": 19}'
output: {"hour": 9, "minute": 47}
